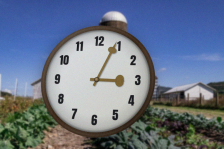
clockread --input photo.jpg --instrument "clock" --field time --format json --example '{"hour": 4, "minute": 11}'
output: {"hour": 3, "minute": 4}
